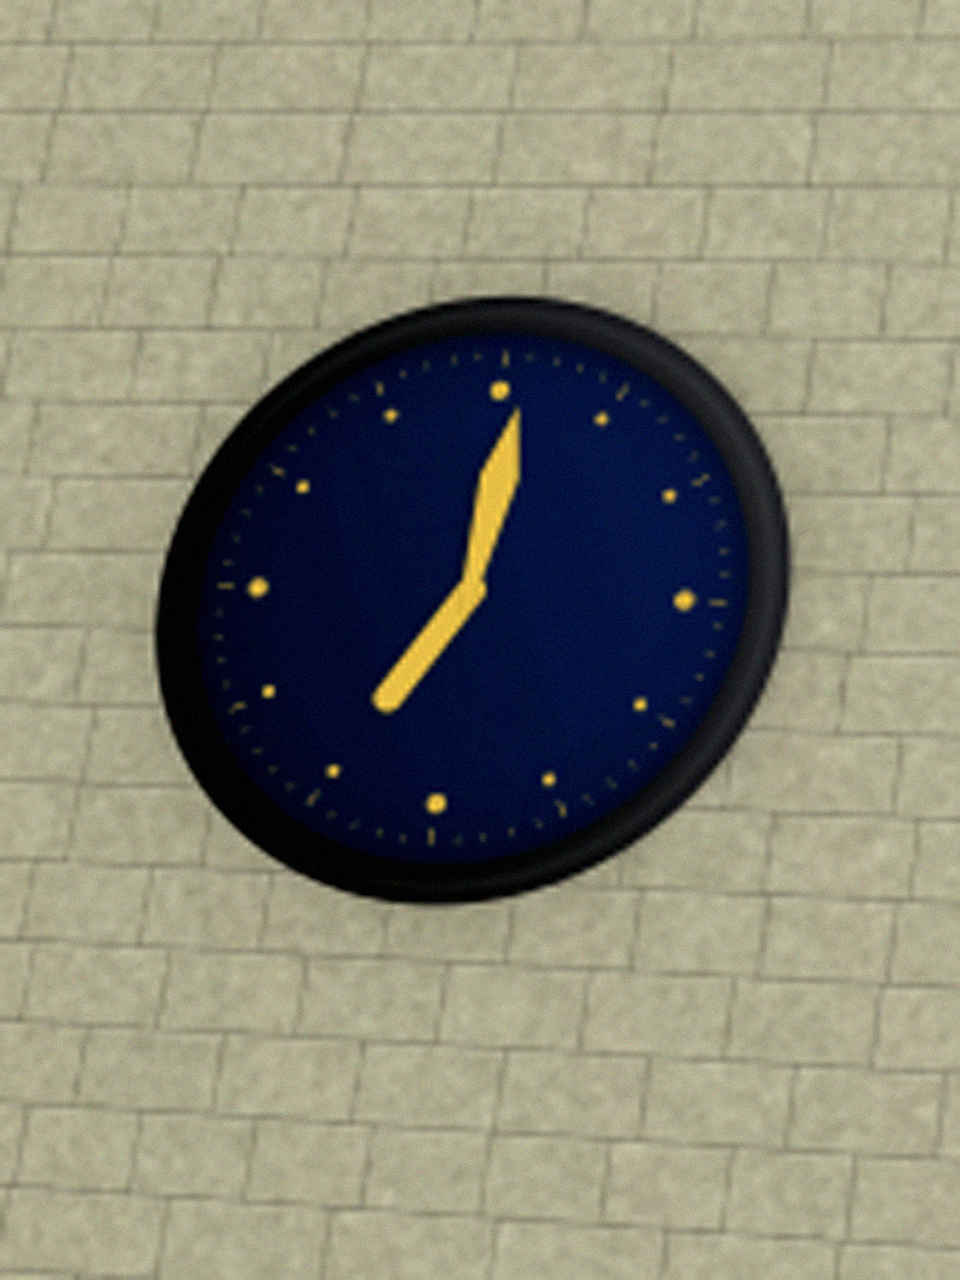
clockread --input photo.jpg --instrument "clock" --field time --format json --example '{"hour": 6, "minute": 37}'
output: {"hour": 7, "minute": 1}
